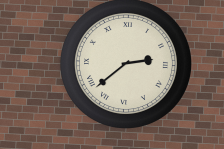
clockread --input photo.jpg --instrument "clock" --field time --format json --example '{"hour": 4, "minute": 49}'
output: {"hour": 2, "minute": 38}
